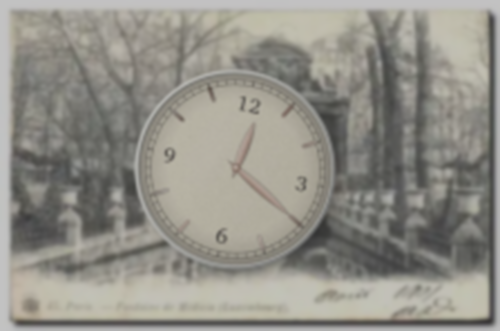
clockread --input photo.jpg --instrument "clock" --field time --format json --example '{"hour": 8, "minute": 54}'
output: {"hour": 12, "minute": 20}
